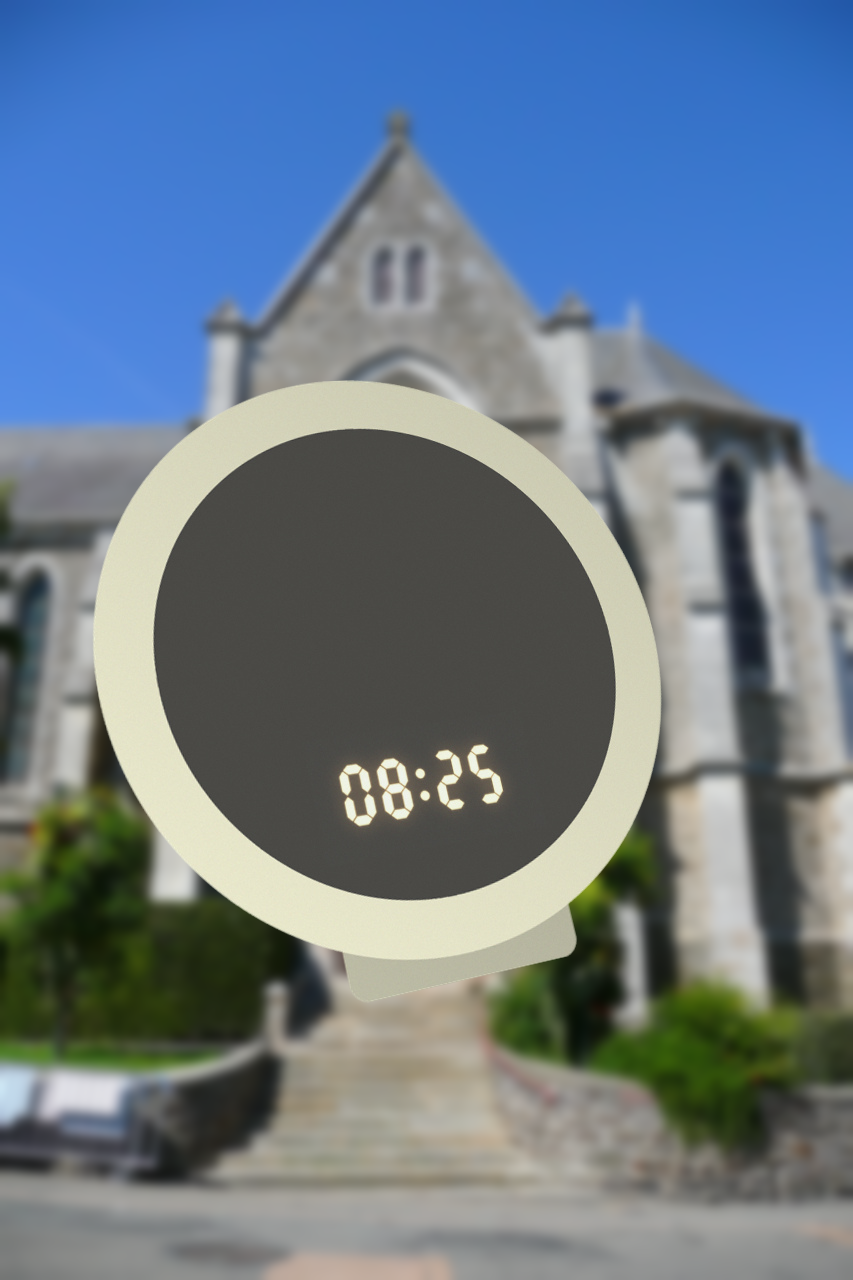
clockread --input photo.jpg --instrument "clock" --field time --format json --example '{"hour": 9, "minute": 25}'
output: {"hour": 8, "minute": 25}
